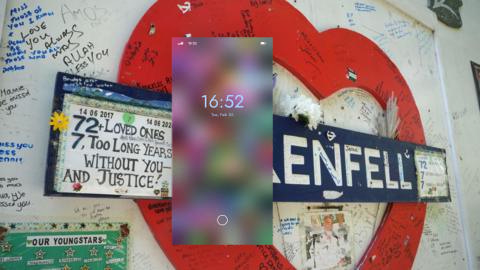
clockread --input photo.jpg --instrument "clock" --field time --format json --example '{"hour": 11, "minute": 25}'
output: {"hour": 16, "minute": 52}
